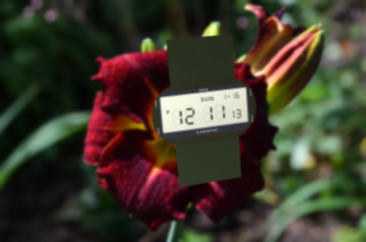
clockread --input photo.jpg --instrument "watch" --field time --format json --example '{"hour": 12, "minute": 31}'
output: {"hour": 12, "minute": 11}
